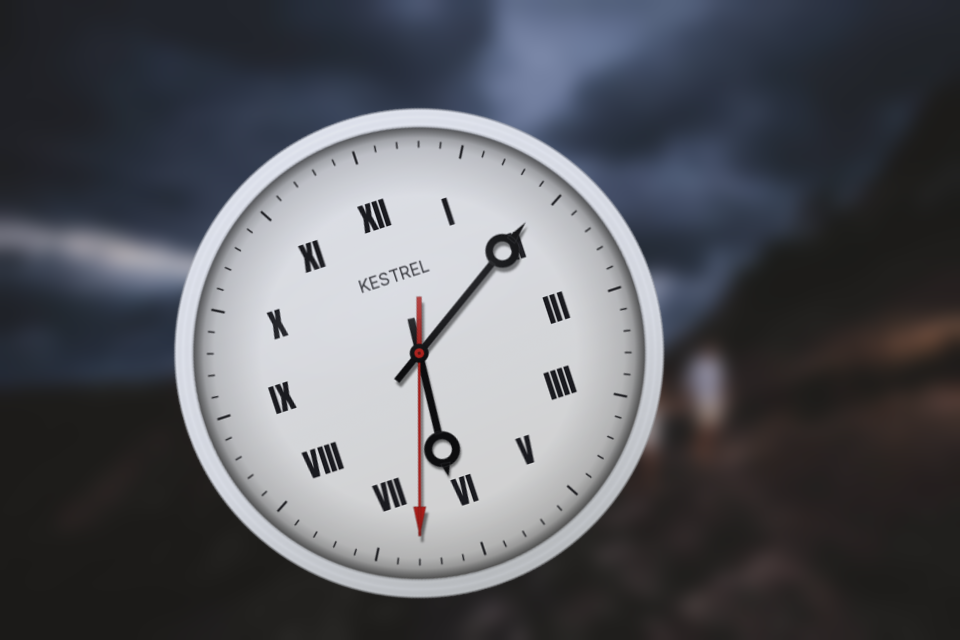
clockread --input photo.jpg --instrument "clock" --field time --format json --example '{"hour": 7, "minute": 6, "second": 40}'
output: {"hour": 6, "minute": 9, "second": 33}
